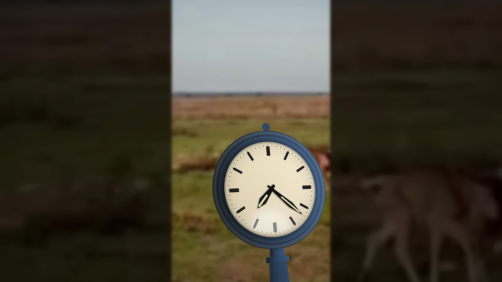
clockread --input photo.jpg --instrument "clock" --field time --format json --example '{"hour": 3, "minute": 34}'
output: {"hour": 7, "minute": 22}
